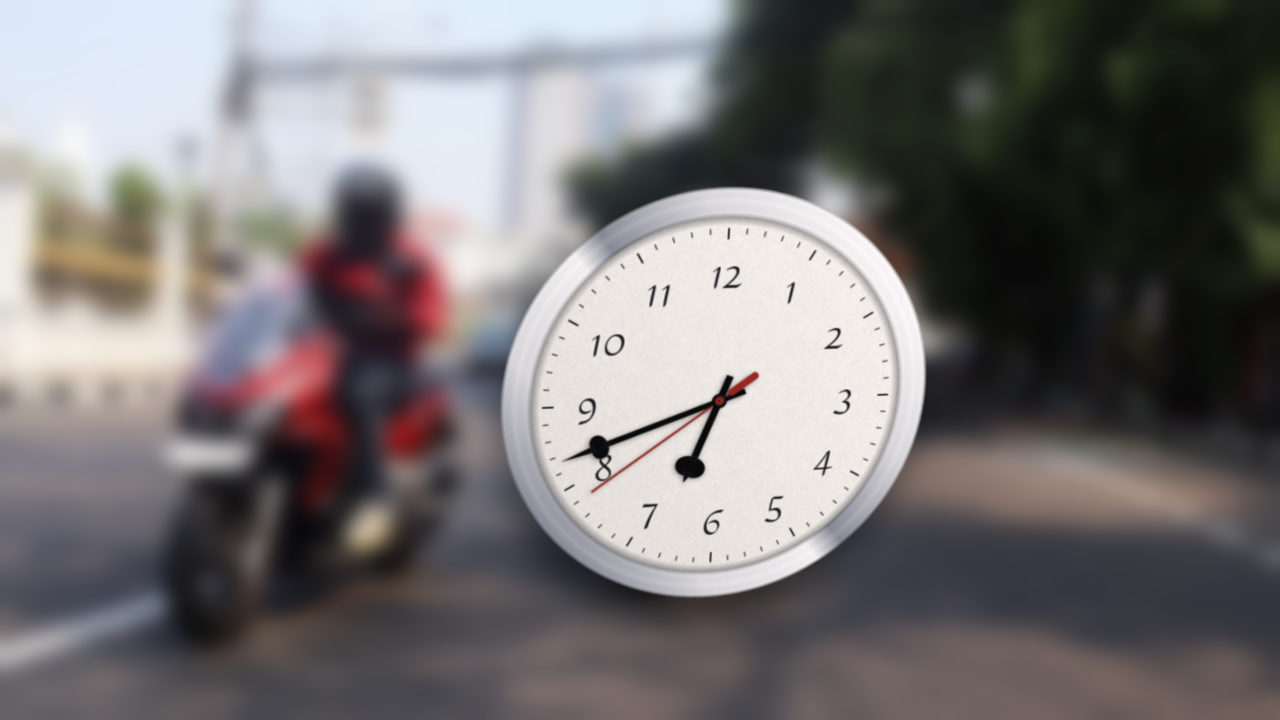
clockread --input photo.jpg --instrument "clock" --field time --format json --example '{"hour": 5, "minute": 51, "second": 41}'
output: {"hour": 6, "minute": 41, "second": 39}
